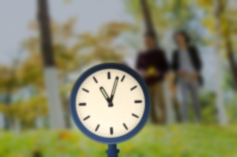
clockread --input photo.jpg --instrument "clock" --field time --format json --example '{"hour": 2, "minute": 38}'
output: {"hour": 11, "minute": 3}
